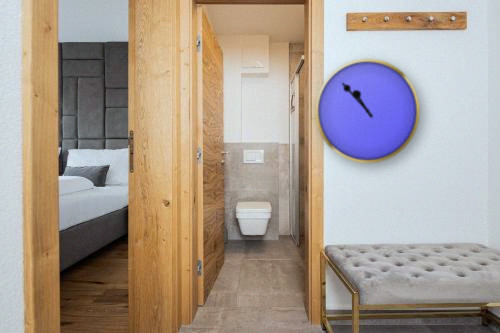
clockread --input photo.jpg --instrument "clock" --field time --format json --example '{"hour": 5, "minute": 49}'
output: {"hour": 10, "minute": 53}
